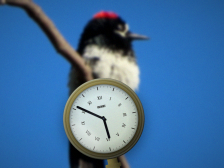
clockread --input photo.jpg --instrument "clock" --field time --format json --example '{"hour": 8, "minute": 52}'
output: {"hour": 5, "minute": 51}
